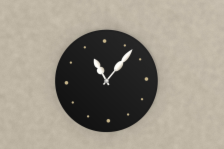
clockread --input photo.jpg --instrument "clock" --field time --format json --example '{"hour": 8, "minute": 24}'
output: {"hour": 11, "minute": 7}
